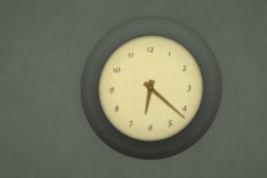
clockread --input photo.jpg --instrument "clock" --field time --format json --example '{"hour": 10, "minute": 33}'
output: {"hour": 6, "minute": 22}
